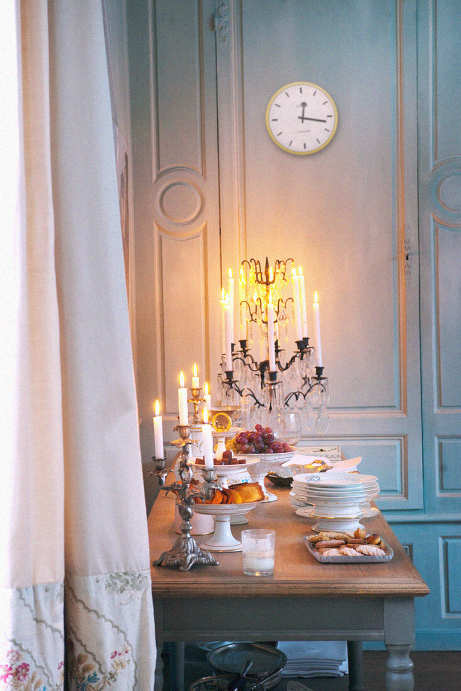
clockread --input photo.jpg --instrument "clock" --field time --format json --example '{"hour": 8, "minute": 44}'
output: {"hour": 12, "minute": 17}
